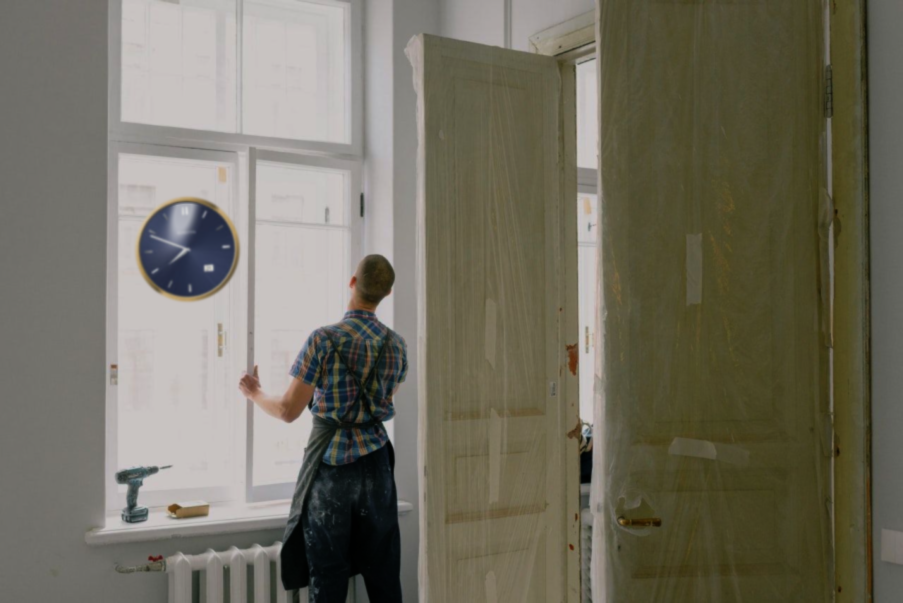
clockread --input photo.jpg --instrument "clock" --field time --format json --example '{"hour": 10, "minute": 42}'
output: {"hour": 7, "minute": 49}
